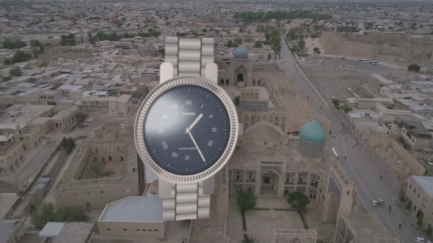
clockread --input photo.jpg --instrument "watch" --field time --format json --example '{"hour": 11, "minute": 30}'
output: {"hour": 1, "minute": 25}
